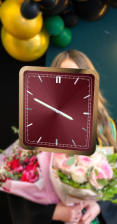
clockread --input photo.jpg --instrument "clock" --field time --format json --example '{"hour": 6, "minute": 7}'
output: {"hour": 3, "minute": 49}
